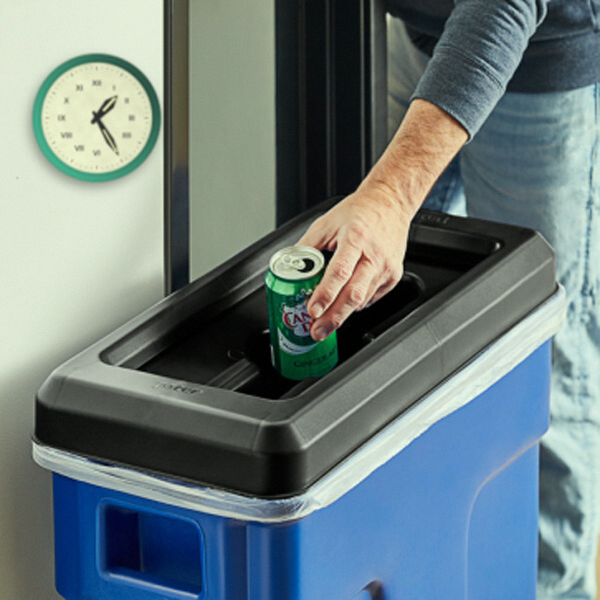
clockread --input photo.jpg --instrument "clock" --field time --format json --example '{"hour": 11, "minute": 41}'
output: {"hour": 1, "minute": 25}
